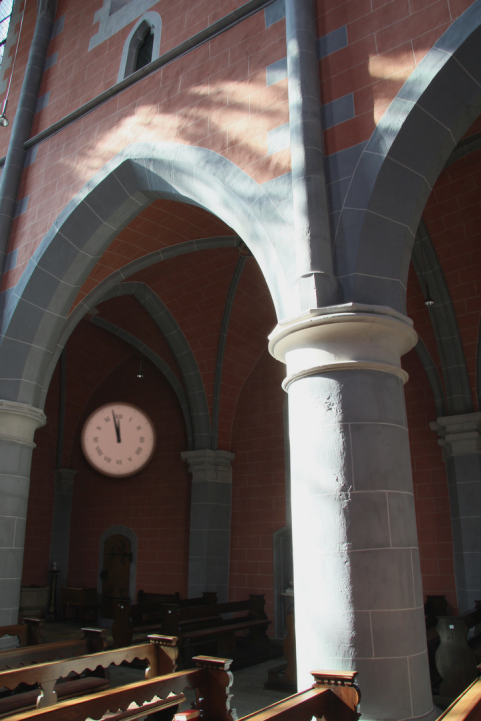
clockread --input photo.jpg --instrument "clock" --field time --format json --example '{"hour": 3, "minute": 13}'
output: {"hour": 11, "minute": 58}
